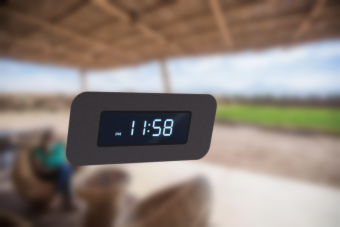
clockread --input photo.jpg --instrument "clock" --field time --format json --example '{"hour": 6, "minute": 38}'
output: {"hour": 11, "minute": 58}
